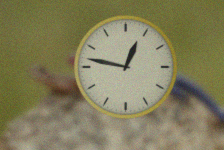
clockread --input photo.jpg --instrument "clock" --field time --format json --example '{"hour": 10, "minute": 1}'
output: {"hour": 12, "minute": 47}
